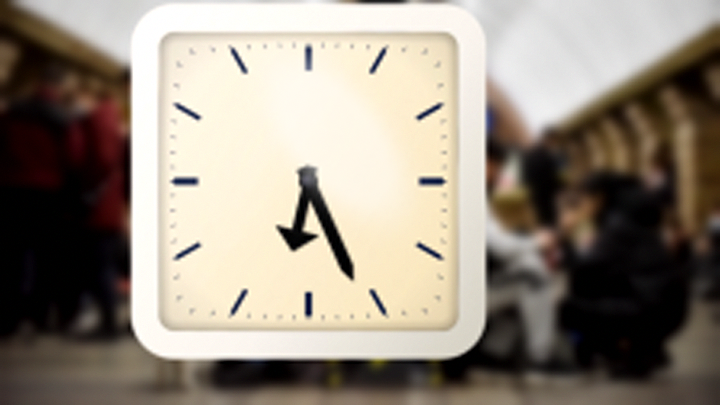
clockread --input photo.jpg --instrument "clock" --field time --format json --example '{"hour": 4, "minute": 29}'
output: {"hour": 6, "minute": 26}
